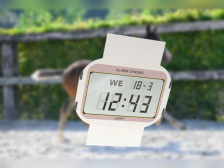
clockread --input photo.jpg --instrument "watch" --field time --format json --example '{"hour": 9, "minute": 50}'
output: {"hour": 12, "minute": 43}
